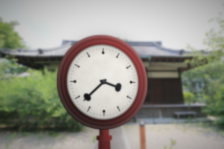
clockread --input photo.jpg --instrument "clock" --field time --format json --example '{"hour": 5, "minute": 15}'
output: {"hour": 3, "minute": 38}
